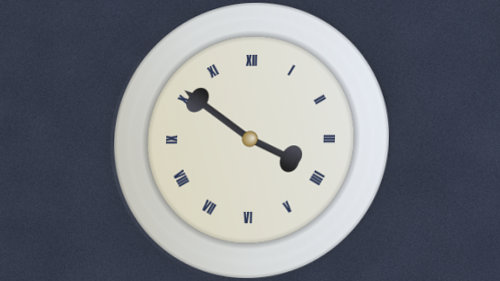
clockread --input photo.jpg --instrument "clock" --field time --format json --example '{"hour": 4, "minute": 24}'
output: {"hour": 3, "minute": 51}
